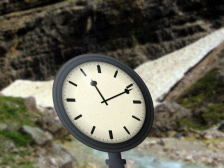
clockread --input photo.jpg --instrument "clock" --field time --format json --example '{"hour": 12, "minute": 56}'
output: {"hour": 11, "minute": 11}
